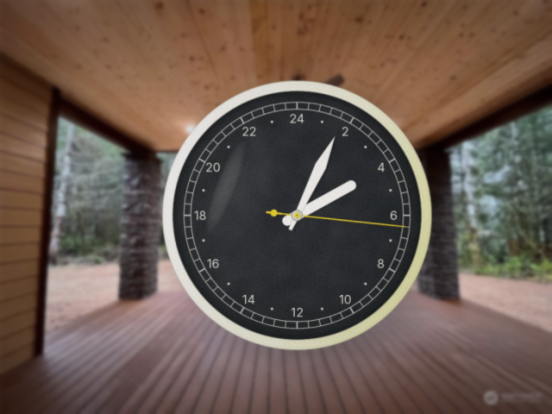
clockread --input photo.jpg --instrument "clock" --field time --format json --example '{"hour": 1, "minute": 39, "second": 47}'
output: {"hour": 4, "minute": 4, "second": 16}
